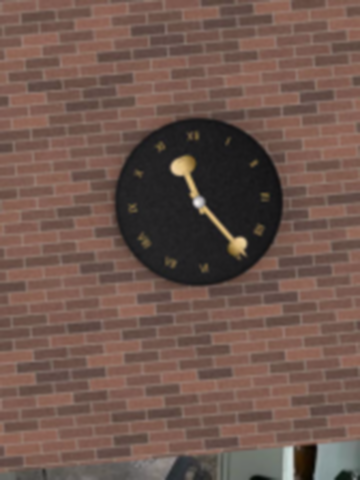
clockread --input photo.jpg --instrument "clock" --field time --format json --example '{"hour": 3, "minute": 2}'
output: {"hour": 11, "minute": 24}
